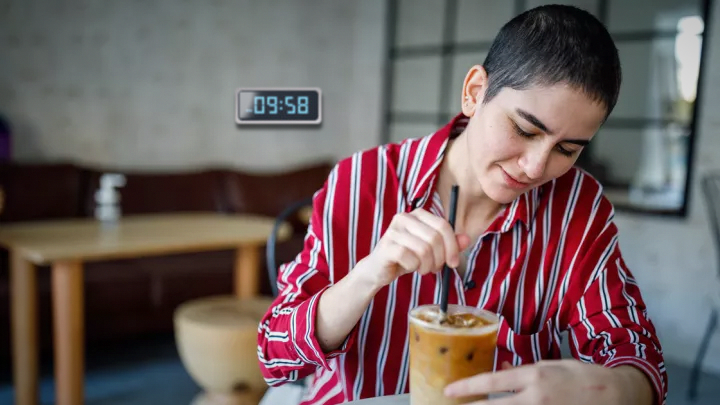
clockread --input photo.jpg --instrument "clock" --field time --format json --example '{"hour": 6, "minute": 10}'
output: {"hour": 9, "minute": 58}
